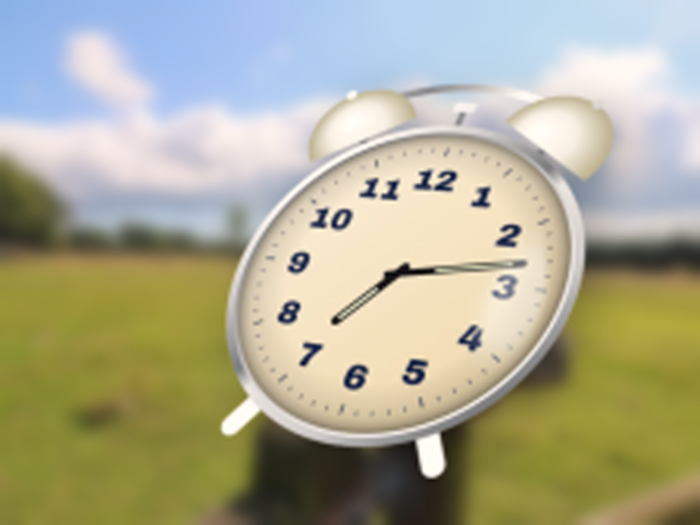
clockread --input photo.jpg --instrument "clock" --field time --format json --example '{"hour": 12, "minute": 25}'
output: {"hour": 7, "minute": 13}
